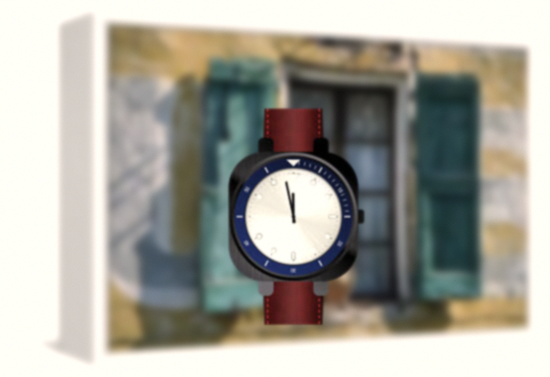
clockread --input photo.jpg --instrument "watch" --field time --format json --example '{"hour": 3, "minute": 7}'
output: {"hour": 11, "minute": 58}
